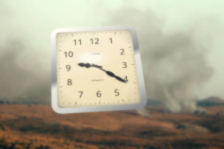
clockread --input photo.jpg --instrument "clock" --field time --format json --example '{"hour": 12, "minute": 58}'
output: {"hour": 9, "minute": 21}
